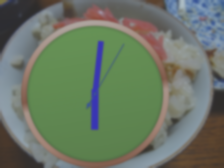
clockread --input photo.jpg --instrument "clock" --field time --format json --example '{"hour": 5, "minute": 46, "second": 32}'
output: {"hour": 6, "minute": 1, "second": 5}
